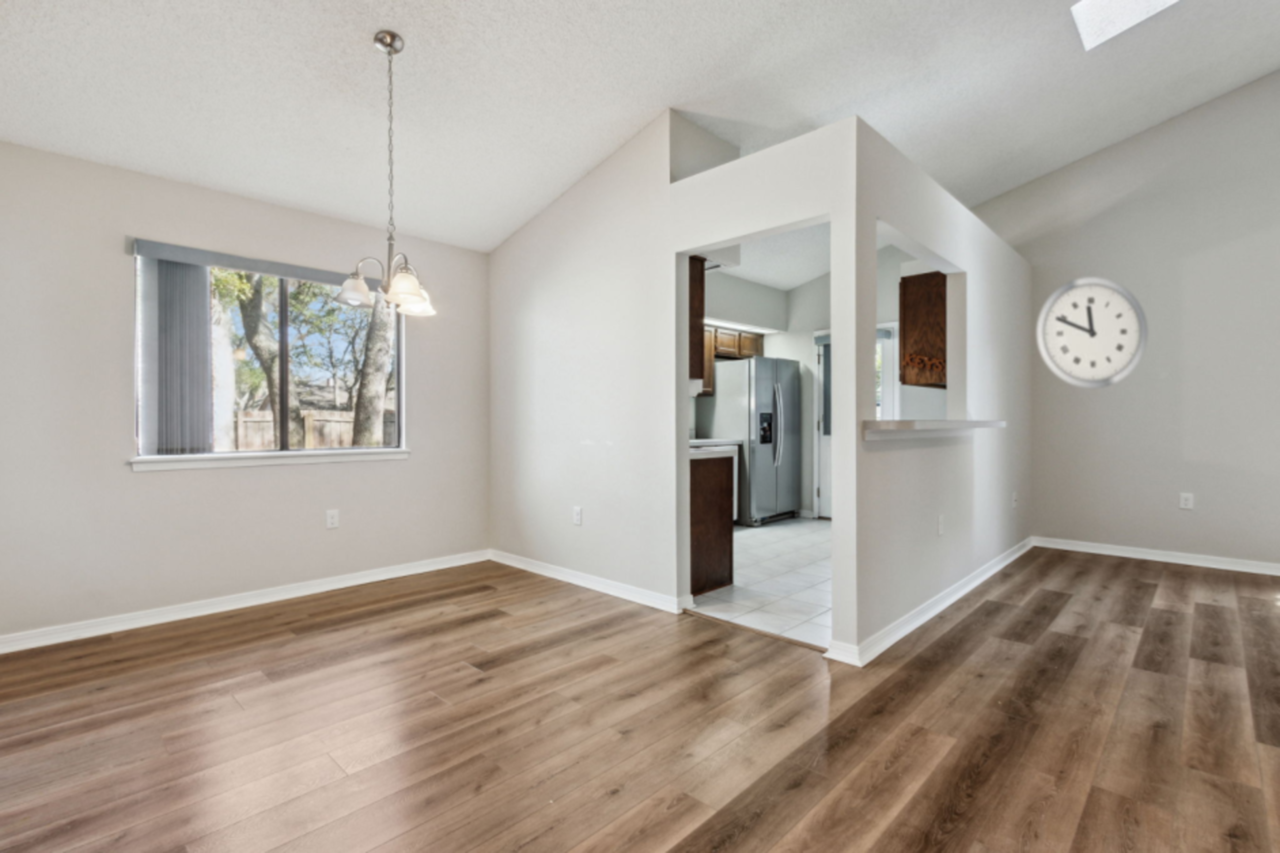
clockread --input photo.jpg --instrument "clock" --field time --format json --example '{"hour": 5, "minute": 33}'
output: {"hour": 11, "minute": 49}
